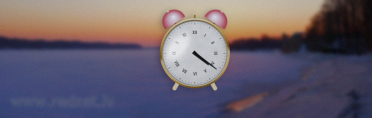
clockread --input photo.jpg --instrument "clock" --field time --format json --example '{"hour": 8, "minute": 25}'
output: {"hour": 4, "minute": 21}
